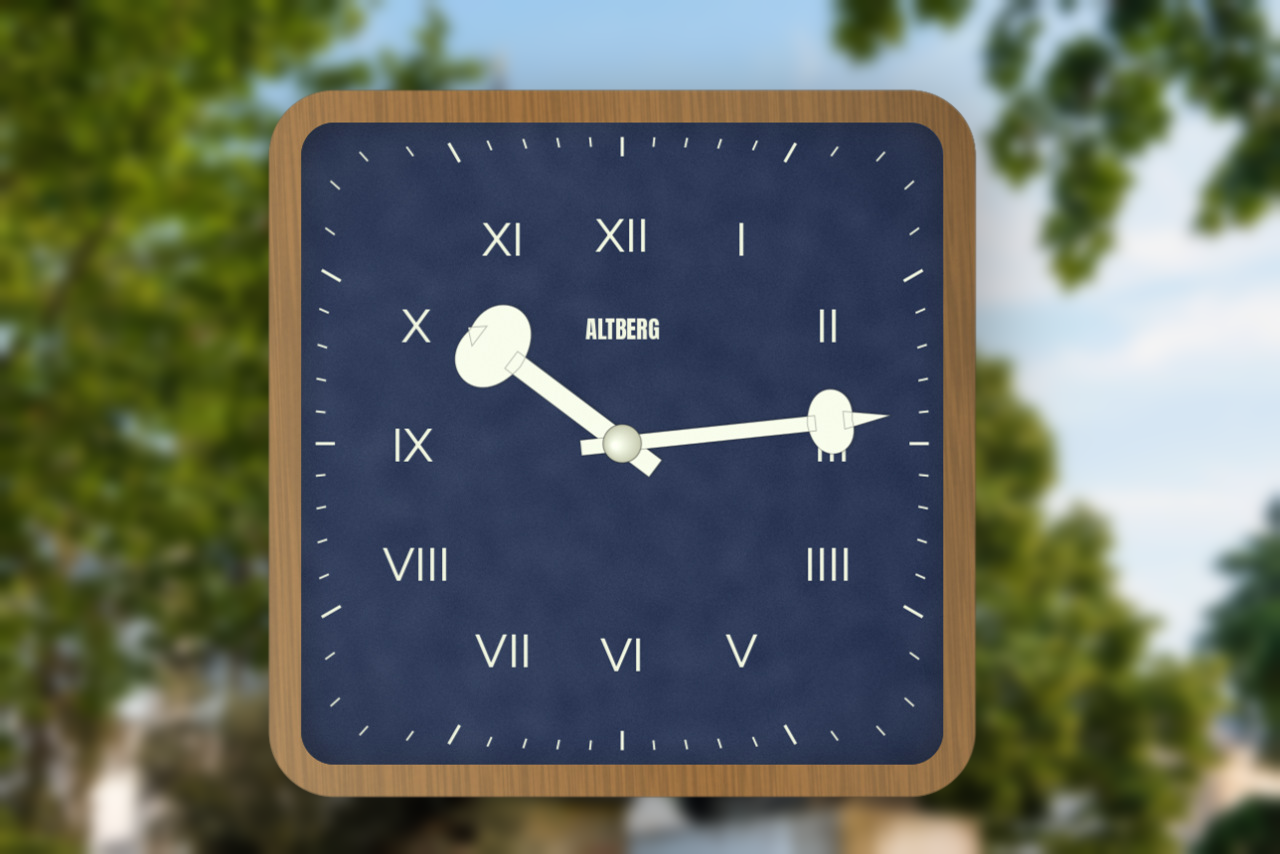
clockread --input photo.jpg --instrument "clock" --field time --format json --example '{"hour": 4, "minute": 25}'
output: {"hour": 10, "minute": 14}
